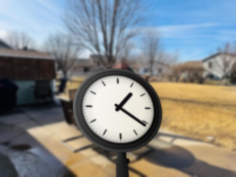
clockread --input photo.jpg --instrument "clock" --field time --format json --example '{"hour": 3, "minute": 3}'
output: {"hour": 1, "minute": 21}
